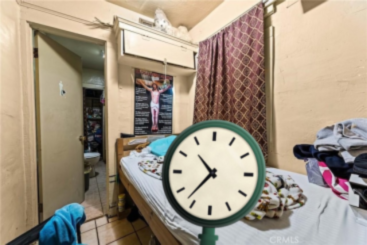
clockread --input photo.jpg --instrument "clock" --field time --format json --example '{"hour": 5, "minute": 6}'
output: {"hour": 10, "minute": 37}
